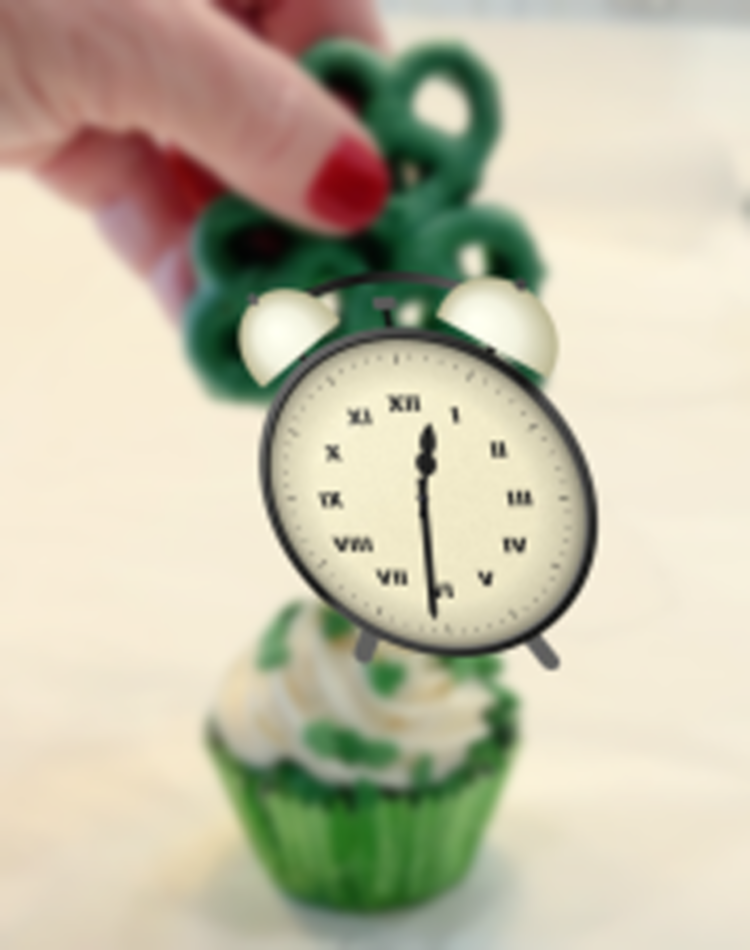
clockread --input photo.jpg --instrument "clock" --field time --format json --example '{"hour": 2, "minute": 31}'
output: {"hour": 12, "minute": 31}
